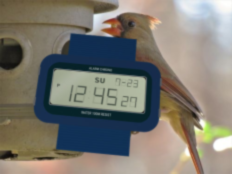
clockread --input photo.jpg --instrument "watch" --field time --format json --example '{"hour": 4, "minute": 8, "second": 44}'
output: {"hour": 12, "minute": 45, "second": 27}
